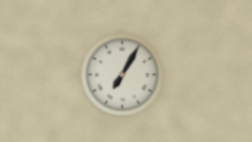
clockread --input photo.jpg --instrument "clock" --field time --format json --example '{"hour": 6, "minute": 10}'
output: {"hour": 7, "minute": 5}
